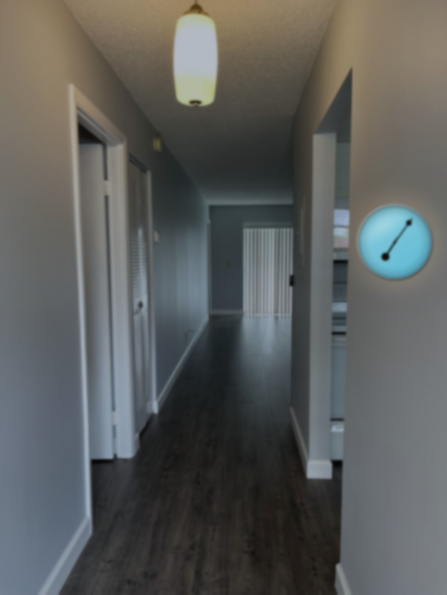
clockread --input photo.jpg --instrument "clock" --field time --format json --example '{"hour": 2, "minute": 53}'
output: {"hour": 7, "minute": 6}
